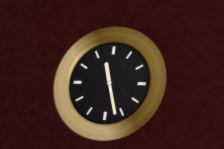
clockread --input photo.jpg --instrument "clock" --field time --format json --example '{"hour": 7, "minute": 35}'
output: {"hour": 11, "minute": 27}
